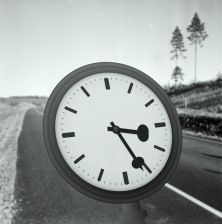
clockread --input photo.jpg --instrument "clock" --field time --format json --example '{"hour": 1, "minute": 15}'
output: {"hour": 3, "minute": 26}
